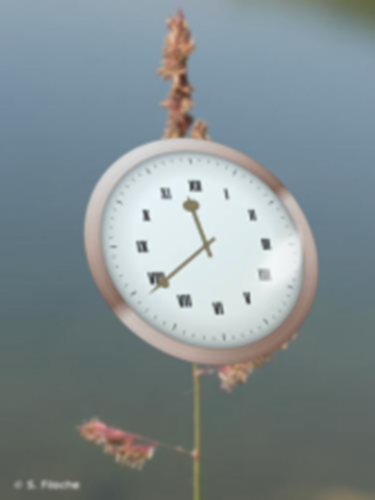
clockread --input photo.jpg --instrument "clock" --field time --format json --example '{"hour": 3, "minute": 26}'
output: {"hour": 11, "minute": 39}
